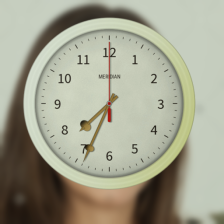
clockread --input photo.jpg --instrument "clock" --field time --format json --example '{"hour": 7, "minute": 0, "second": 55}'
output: {"hour": 7, "minute": 34, "second": 0}
